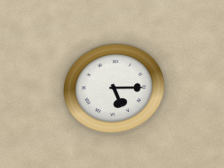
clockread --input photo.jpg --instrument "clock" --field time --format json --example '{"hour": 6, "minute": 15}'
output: {"hour": 5, "minute": 15}
